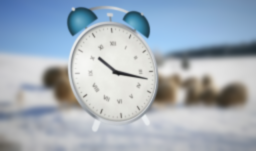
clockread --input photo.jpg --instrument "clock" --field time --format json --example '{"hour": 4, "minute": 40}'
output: {"hour": 10, "minute": 17}
